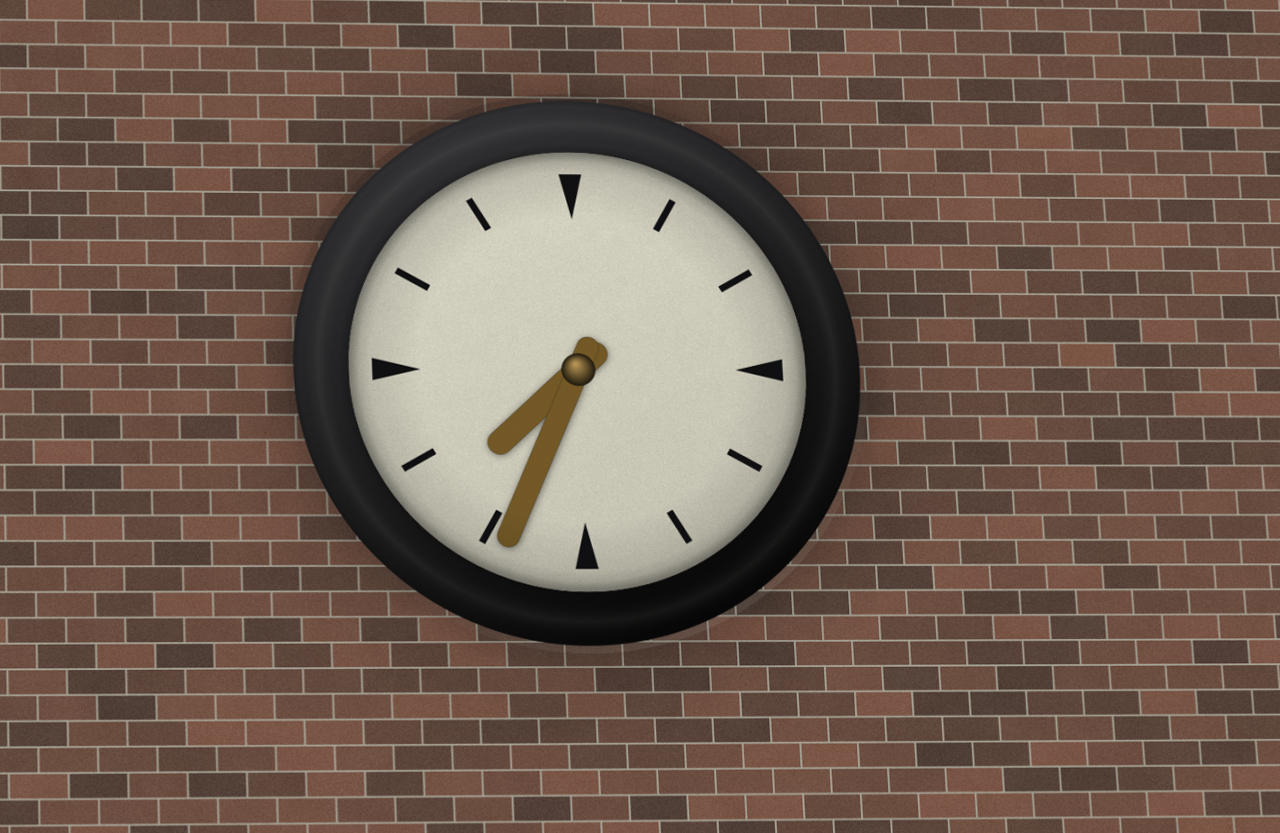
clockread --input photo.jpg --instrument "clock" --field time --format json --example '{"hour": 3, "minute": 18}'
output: {"hour": 7, "minute": 34}
